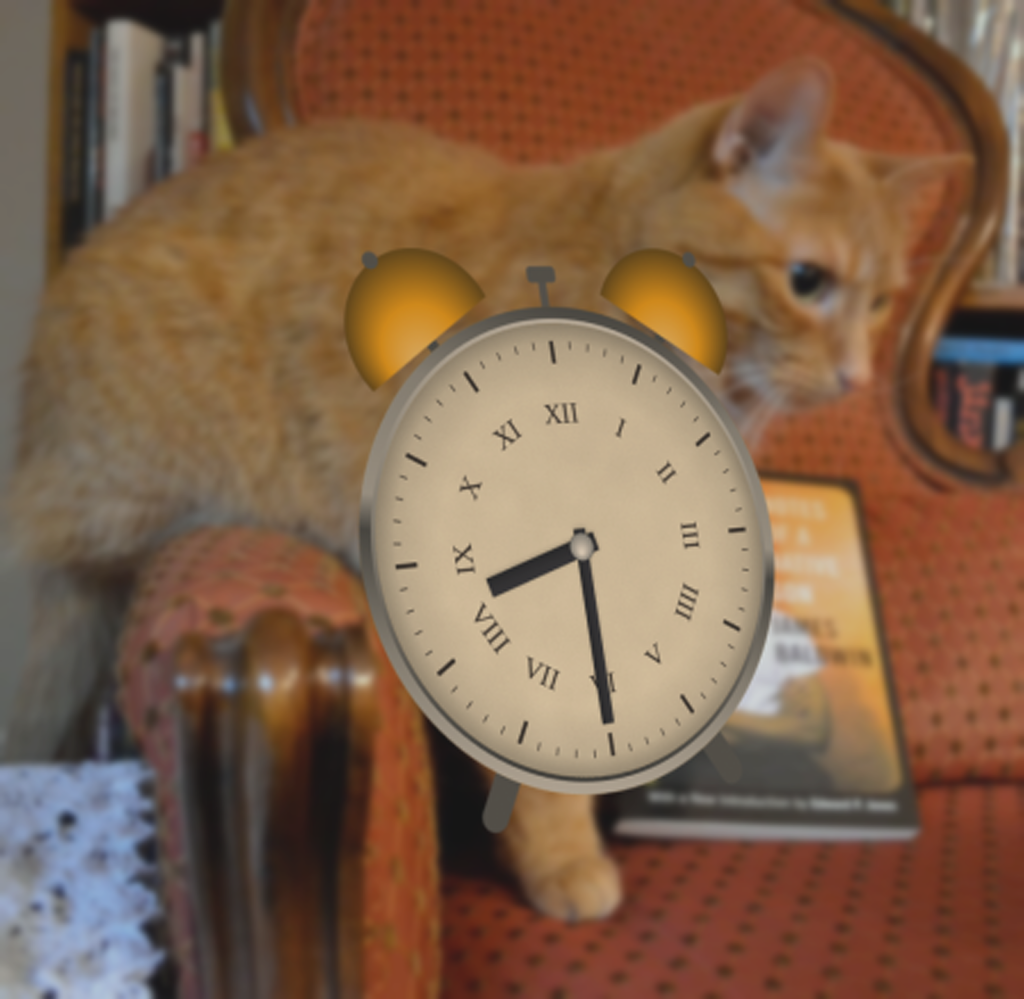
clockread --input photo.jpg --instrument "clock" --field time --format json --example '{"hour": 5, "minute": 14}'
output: {"hour": 8, "minute": 30}
